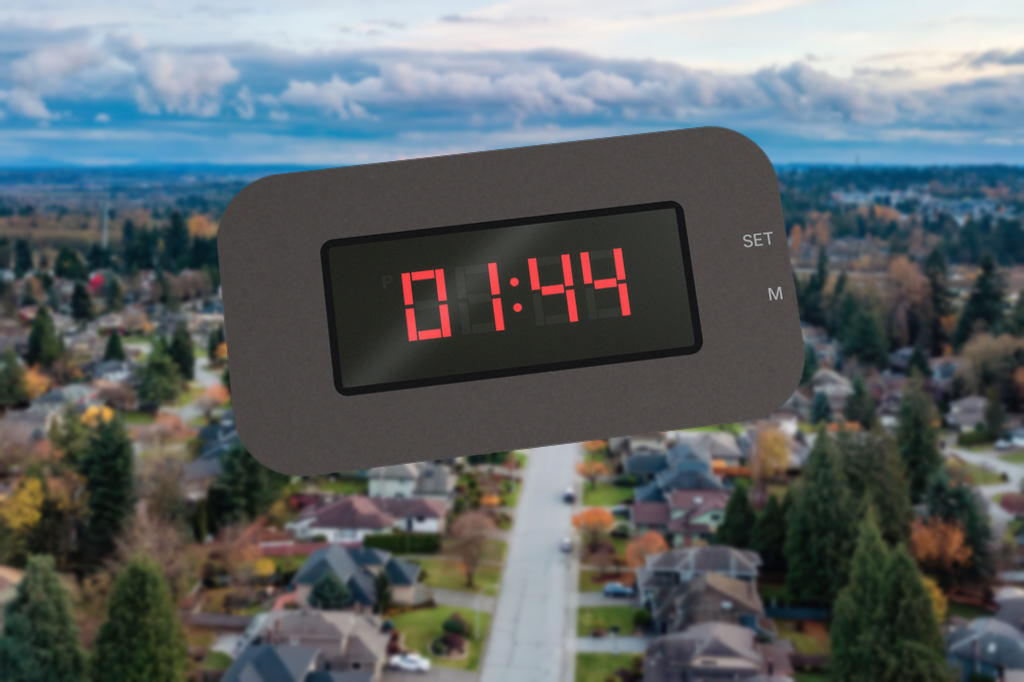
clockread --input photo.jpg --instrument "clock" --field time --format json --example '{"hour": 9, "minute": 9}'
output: {"hour": 1, "minute": 44}
